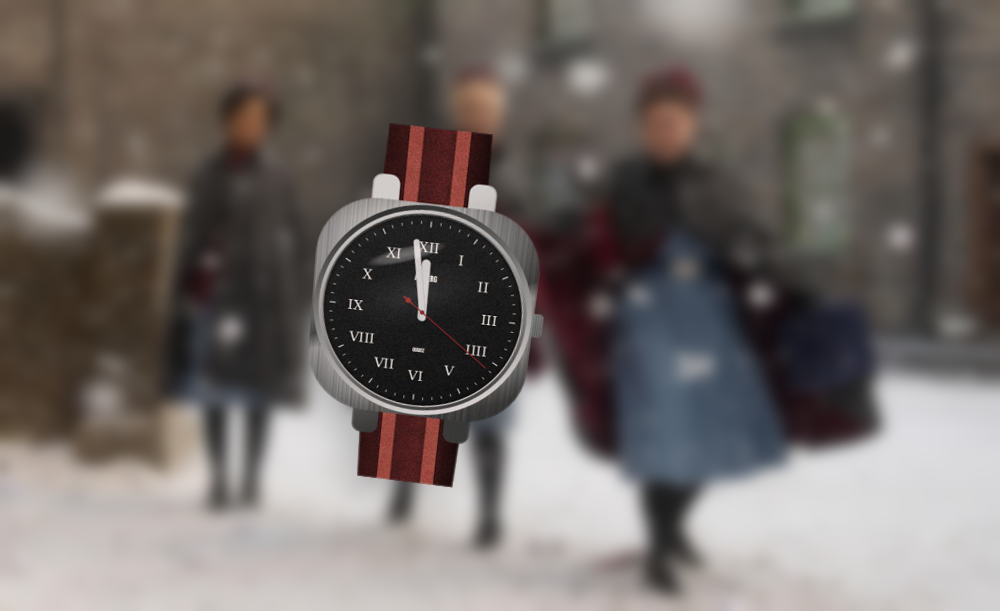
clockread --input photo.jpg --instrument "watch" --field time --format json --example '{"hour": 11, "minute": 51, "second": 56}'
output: {"hour": 11, "minute": 58, "second": 21}
